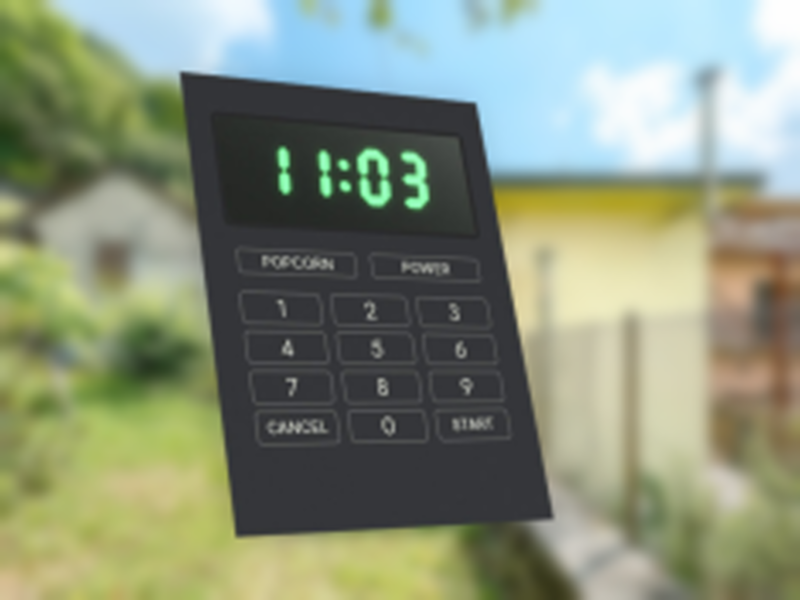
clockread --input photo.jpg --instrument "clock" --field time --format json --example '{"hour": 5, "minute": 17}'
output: {"hour": 11, "minute": 3}
